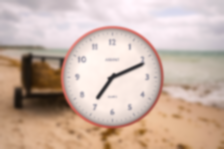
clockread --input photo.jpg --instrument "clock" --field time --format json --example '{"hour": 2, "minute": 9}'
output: {"hour": 7, "minute": 11}
